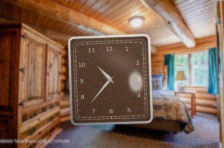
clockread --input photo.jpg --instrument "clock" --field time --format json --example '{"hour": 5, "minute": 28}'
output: {"hour": 10, "minute": 37}
